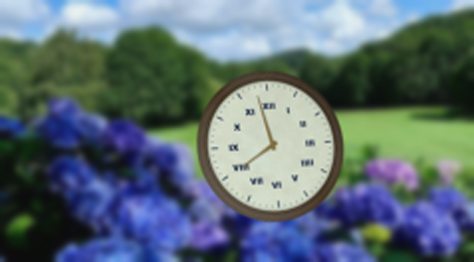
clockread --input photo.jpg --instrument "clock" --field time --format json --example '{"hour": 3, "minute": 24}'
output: {"hour": 7, "minute": 58}
